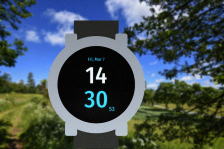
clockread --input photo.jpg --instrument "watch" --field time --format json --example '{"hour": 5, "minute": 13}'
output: {"hour": 14, "minute": 30}
